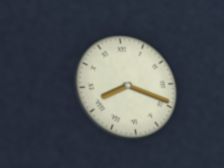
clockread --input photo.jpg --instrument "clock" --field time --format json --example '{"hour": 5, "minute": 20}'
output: {"hour": 8, "minute": 19}
